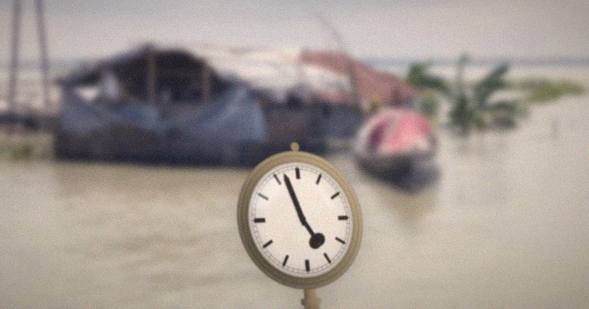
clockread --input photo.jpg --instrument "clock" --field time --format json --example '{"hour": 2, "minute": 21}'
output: {"hour": 4, "minute": 57}
